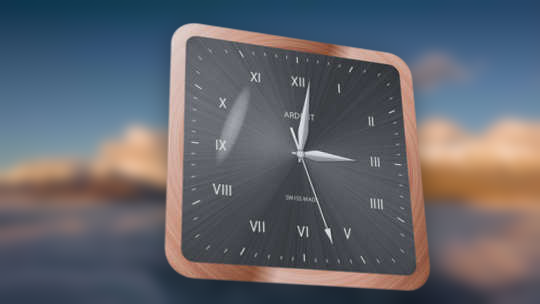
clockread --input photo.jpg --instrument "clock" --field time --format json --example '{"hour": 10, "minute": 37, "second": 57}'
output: {"hour": 3, "minute": 1, "second": 27}
